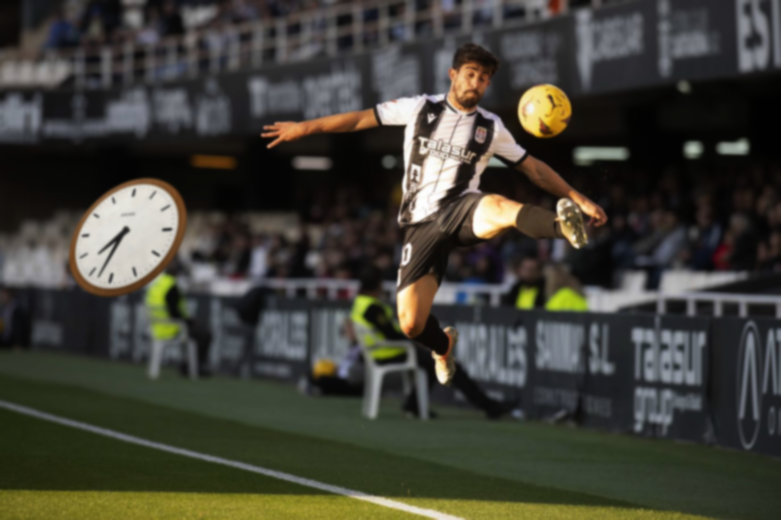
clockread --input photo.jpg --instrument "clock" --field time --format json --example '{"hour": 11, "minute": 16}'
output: {"hour": 7, "minute": 33}
